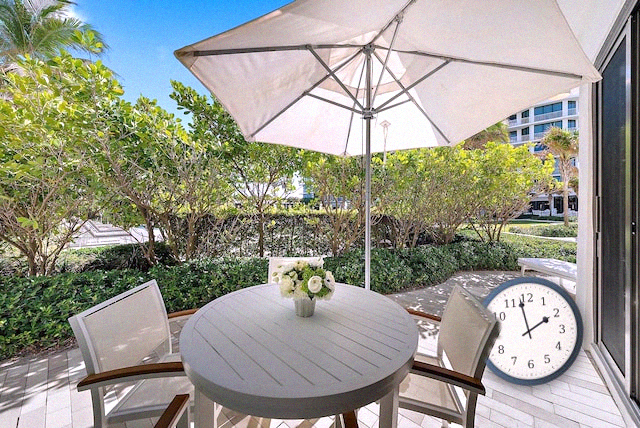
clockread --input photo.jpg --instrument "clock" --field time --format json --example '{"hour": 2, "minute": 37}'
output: {"hour": 1, "minute": 58}
